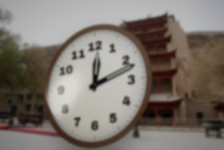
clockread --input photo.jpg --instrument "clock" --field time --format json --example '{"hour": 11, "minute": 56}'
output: {"hour": 12, "minute": 12}
